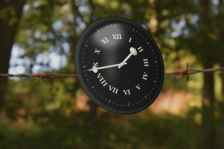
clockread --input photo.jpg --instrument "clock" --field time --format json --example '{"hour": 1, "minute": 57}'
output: {"hour": 1, "minute": 44}
